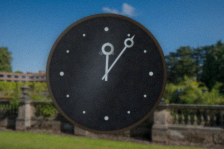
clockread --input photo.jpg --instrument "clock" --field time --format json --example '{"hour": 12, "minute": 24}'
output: {"hour": 12, "minute": 6}
